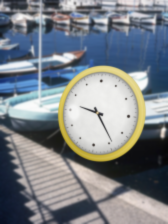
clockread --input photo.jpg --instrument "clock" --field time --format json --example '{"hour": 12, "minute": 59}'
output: {"hour": 9, "minute": 24}
